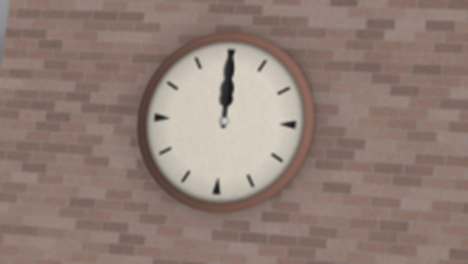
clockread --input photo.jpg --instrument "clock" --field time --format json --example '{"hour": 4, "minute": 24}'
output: {"hour": 12, "minute": 0}
